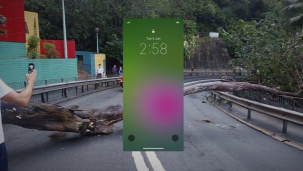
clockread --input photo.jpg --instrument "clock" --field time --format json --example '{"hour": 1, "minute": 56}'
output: {"hour": 2, "minute": 58}
